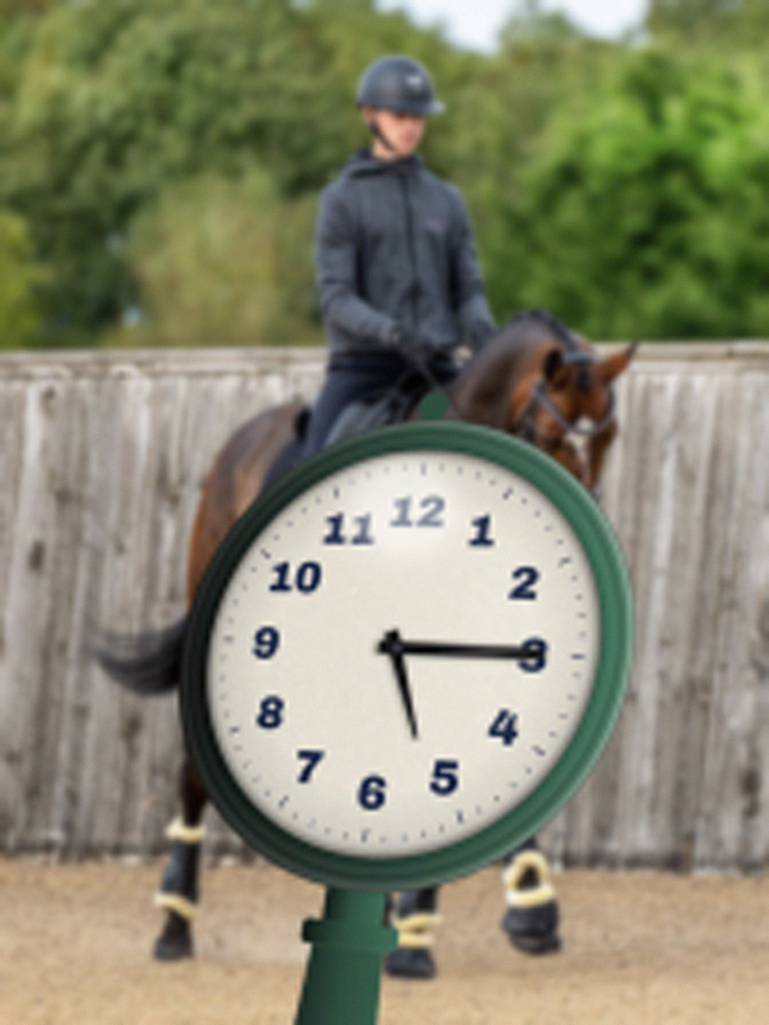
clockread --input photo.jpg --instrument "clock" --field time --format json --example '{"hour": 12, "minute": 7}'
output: {"hour": 5, "minute": 15}
